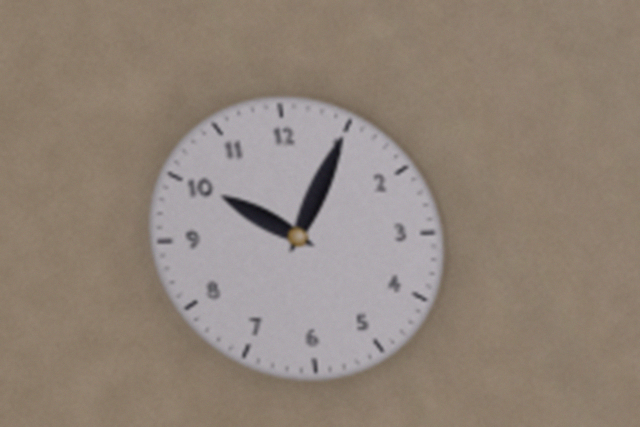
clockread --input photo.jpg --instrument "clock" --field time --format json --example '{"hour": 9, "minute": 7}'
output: {"hour": 10, "minute": 5}
